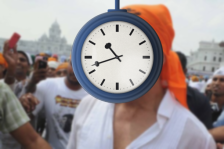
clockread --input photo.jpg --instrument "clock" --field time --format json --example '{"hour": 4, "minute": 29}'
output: {"hour": 10, "minute": 42}
